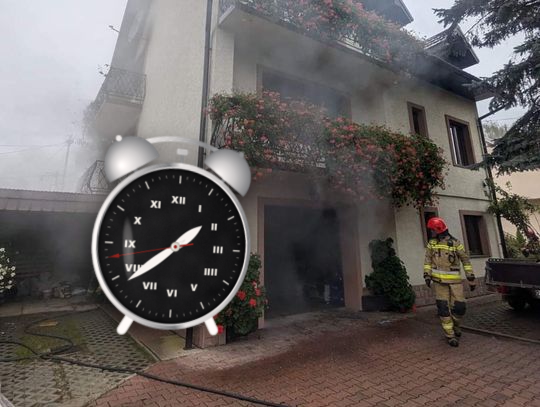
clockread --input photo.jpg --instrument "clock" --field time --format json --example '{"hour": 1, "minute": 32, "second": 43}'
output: {"hour": 1, "minute": 38, "second": 43}
